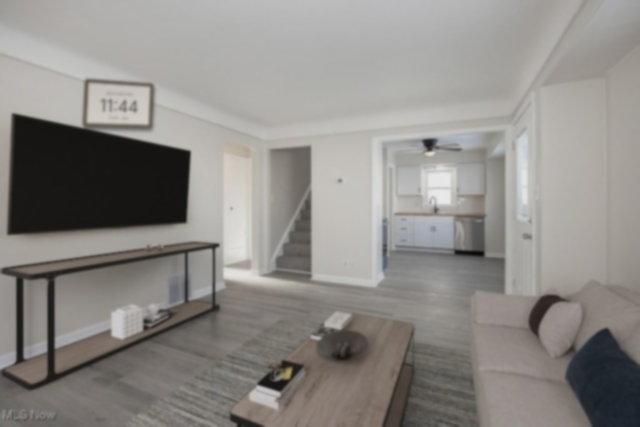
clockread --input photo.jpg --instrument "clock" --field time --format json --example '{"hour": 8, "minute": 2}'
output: {"hour": 11, "minute": 44}
